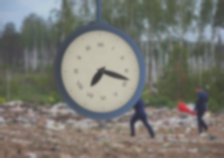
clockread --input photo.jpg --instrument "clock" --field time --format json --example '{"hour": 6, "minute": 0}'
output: {"hour": 7, "minute": 18}
